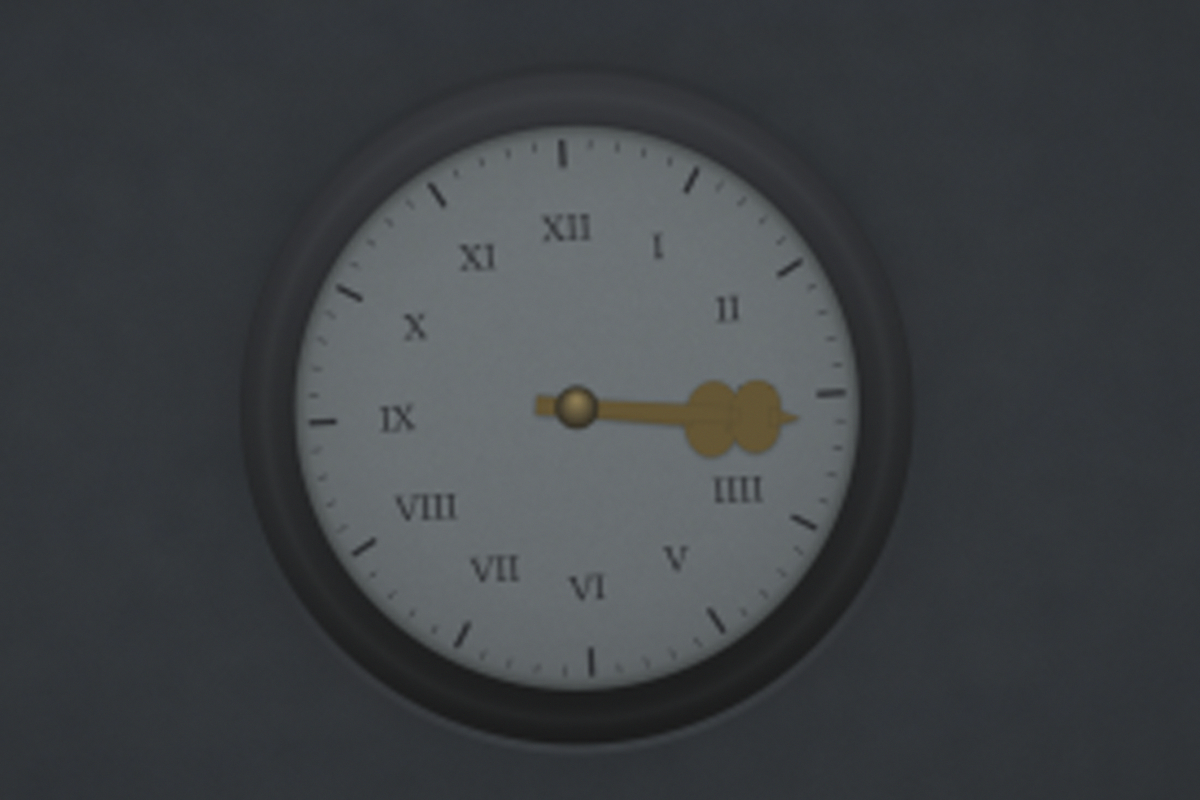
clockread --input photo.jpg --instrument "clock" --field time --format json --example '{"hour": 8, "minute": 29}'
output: {"hour": 3, "minute": 16}
